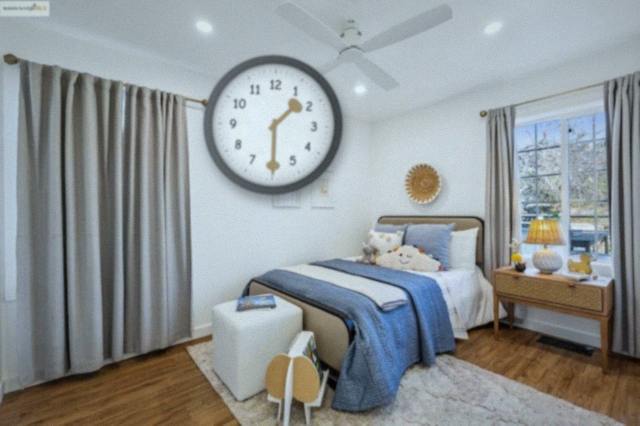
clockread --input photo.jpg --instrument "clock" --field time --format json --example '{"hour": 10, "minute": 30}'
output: {"hour": 1, "minute": 30}
